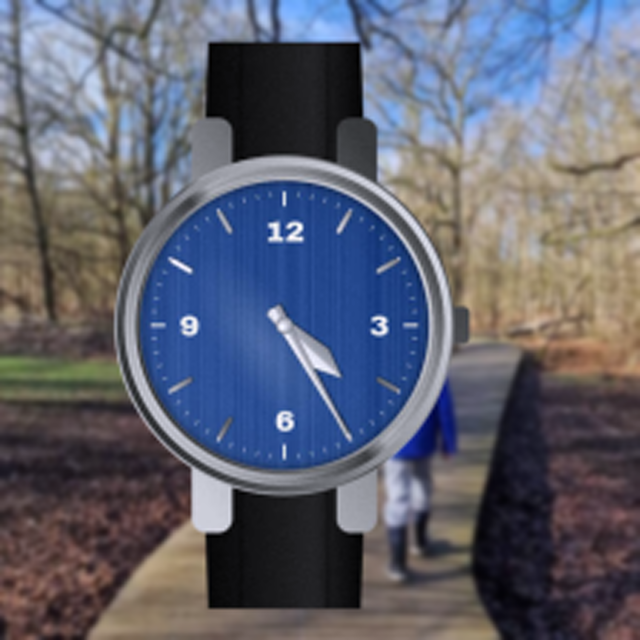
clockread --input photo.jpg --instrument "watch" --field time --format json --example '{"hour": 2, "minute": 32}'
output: {"hour": 4, "minute": 25}
